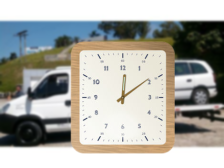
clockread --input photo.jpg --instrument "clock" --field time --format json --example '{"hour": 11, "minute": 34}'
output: {"hour": 12, "minute": 9}
